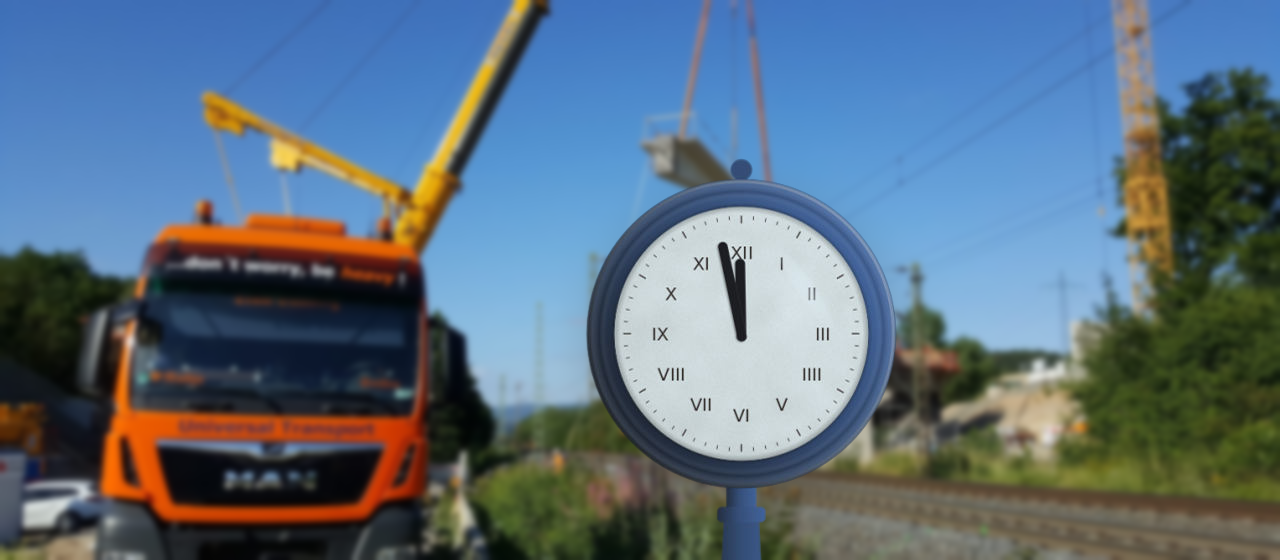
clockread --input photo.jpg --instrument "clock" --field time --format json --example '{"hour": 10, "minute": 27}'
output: {"hour": 11, "minute": 58}
